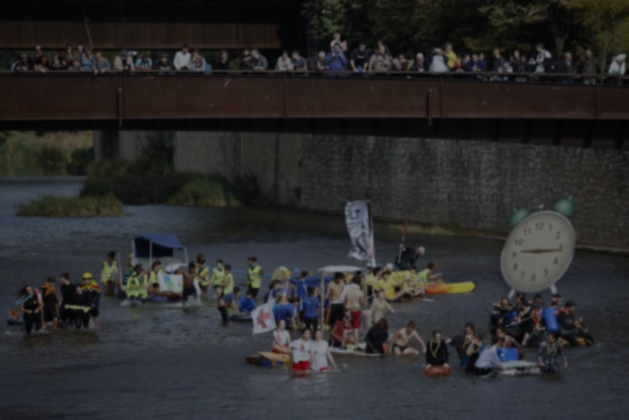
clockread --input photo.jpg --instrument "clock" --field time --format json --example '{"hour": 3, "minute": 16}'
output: {"hour": 9, "minute": 16}
